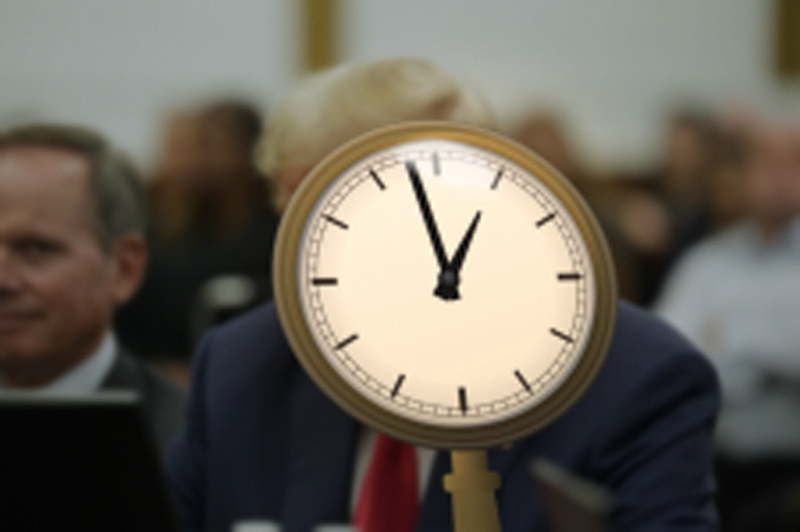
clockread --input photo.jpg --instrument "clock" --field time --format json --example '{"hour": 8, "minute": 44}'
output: {"hour": 12, "minute": 58}
